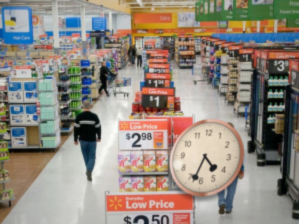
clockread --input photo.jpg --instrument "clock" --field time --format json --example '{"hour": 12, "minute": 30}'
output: {"hour": 4, "minute": 33}
